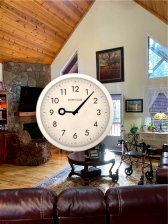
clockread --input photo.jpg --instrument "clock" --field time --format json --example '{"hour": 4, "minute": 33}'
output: {"hour": 9, "minute": 7}
